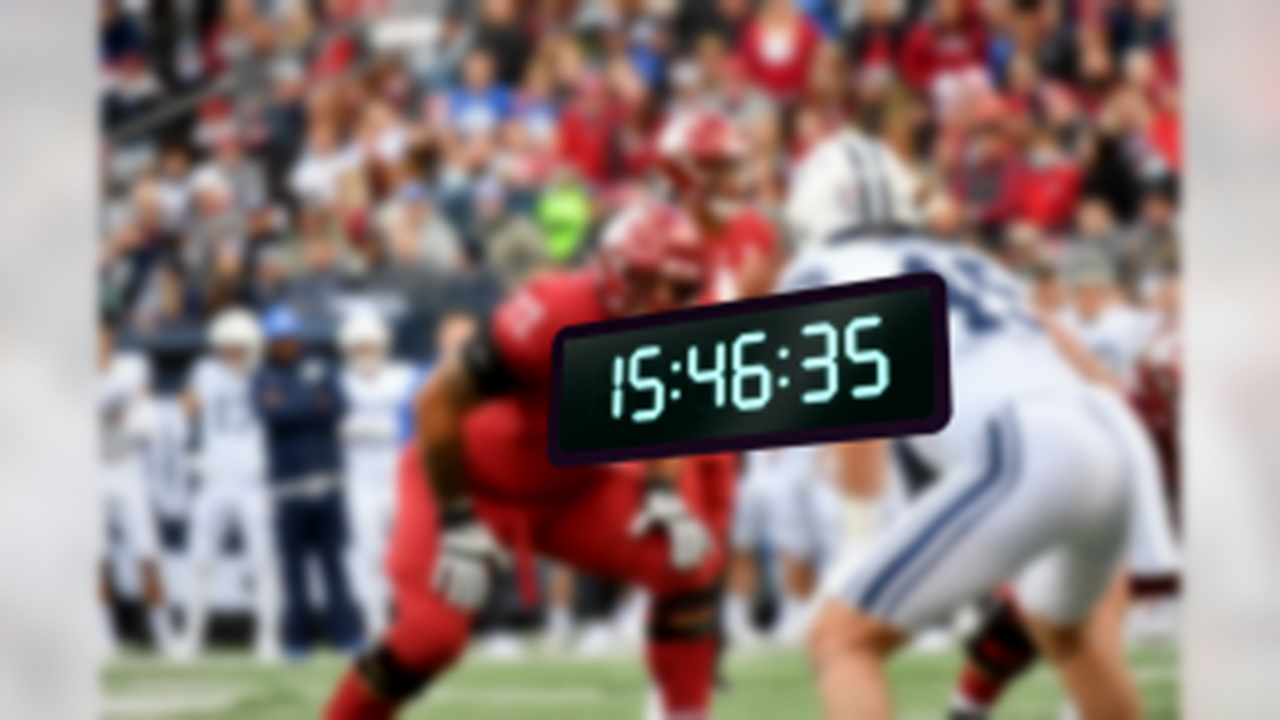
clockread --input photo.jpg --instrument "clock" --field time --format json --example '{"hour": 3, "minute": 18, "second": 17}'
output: {"hour": 15, "minute": 46, "second": 35}
